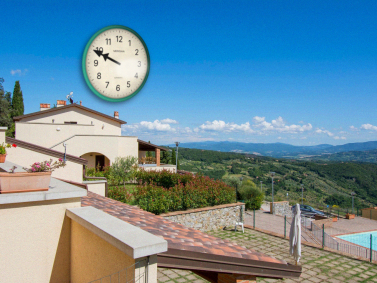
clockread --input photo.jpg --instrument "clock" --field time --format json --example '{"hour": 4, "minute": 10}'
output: {"hour": 9, "minute": 49}
